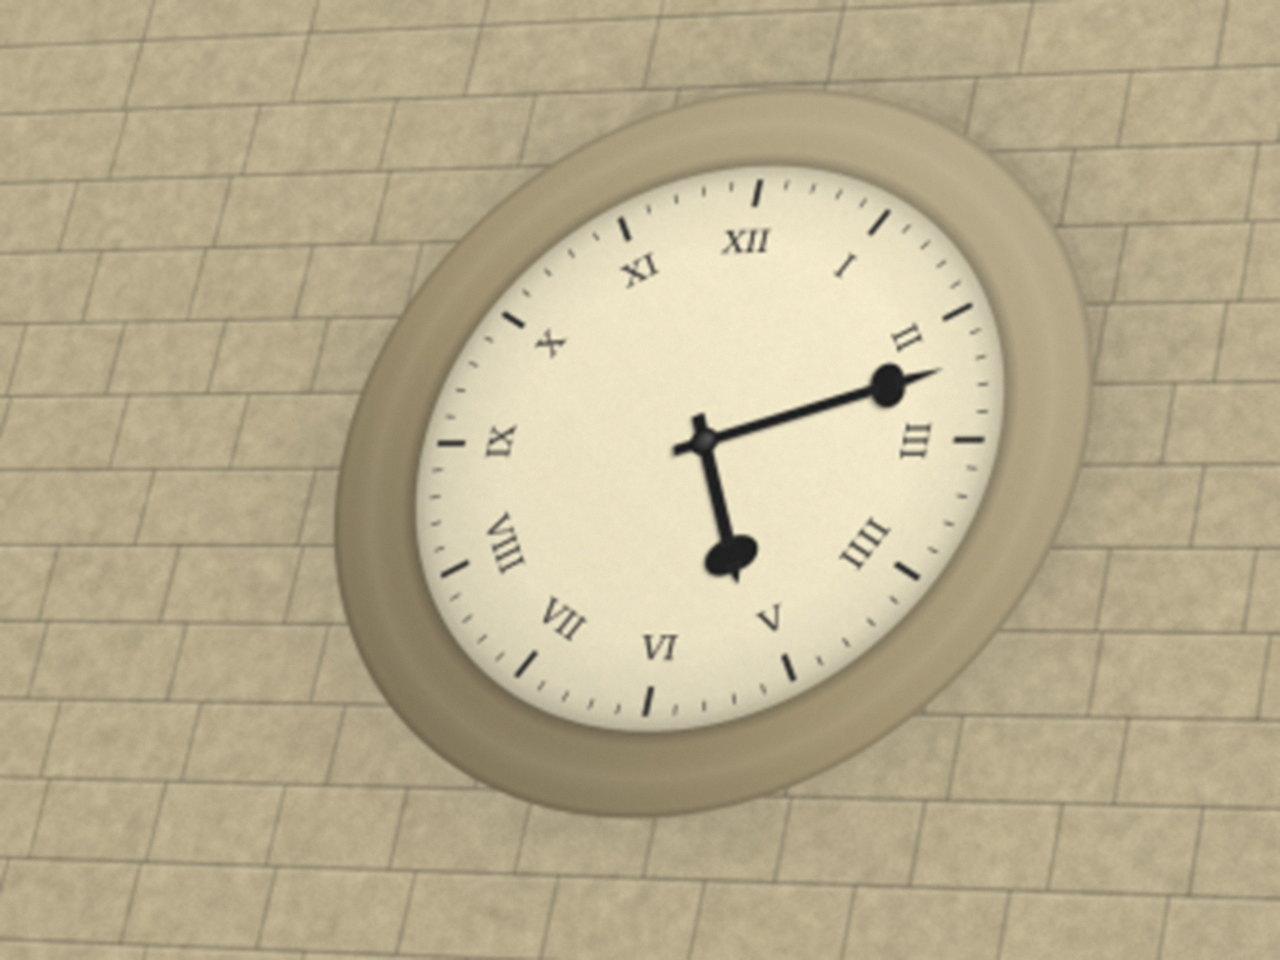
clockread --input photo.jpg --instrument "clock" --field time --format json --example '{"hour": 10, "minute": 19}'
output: {"hour": 5, "minute": 12}
